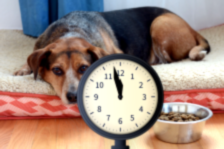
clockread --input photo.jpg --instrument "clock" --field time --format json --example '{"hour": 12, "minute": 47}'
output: {"hour": 11, "minute": 58}
